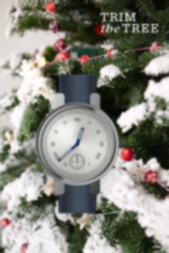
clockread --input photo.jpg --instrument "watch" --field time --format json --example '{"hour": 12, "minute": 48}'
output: {"hour": 12, "minute": 38}
